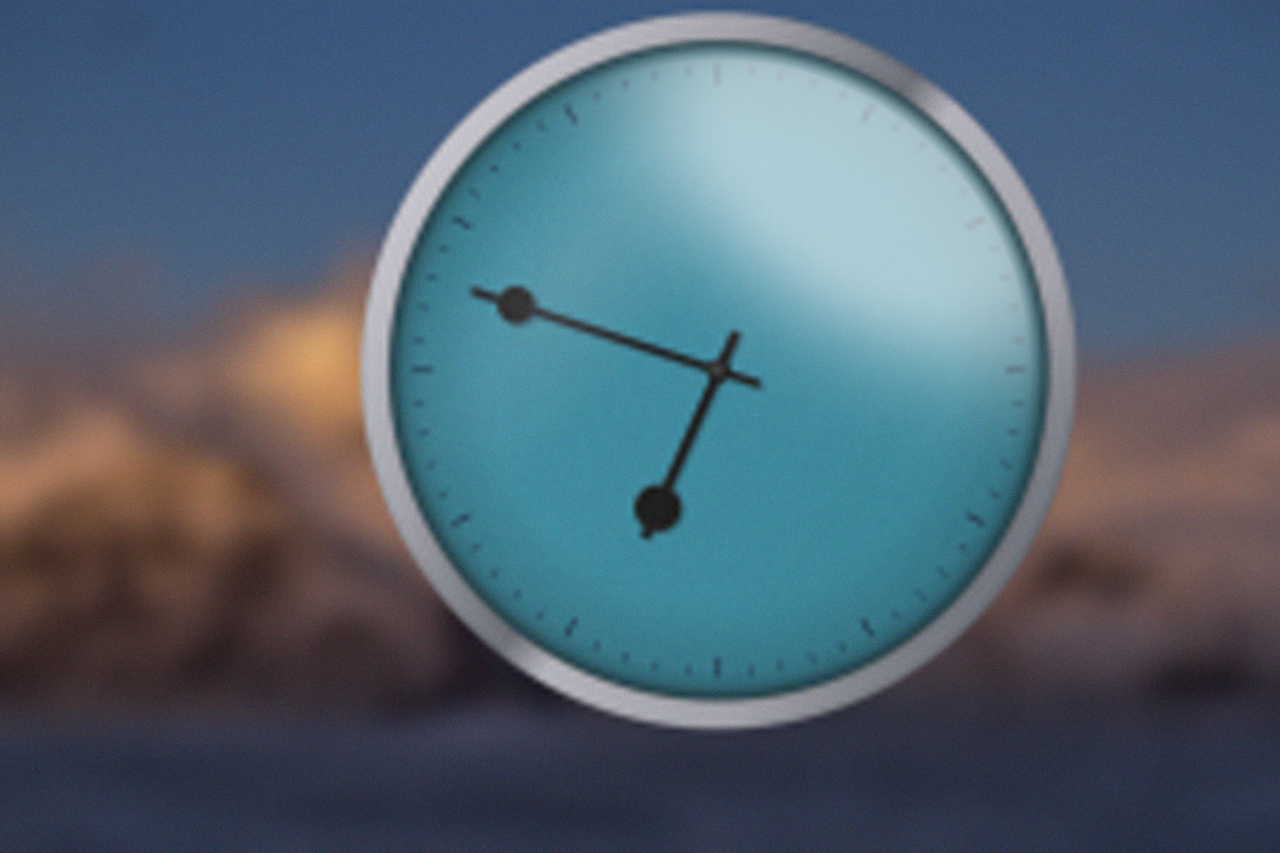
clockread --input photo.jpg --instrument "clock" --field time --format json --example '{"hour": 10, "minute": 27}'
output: {"hour": 6, "minute": 48}
